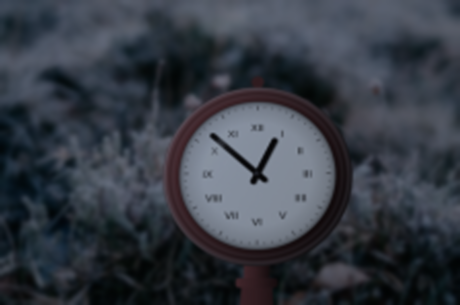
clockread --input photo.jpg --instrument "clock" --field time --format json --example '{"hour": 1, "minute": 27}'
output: {"hour": 12, "minute": 52}
